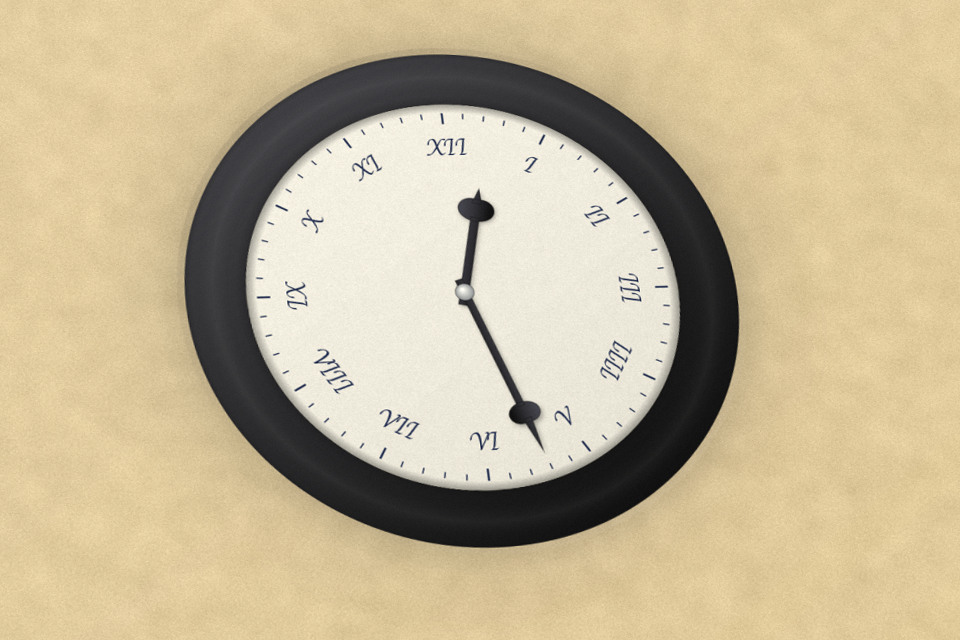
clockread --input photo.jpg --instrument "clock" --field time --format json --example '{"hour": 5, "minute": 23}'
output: {"hour": 12, "minute": 27}
